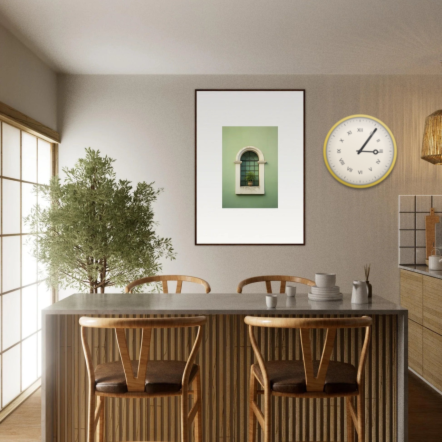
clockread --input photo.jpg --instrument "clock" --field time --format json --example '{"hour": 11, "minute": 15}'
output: {"hour": 3, "minute": 6}
